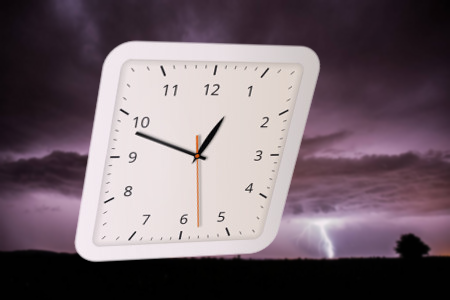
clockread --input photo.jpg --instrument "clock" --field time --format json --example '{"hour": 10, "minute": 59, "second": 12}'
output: {"hour": 12, "minute": 48, "second": 28}
